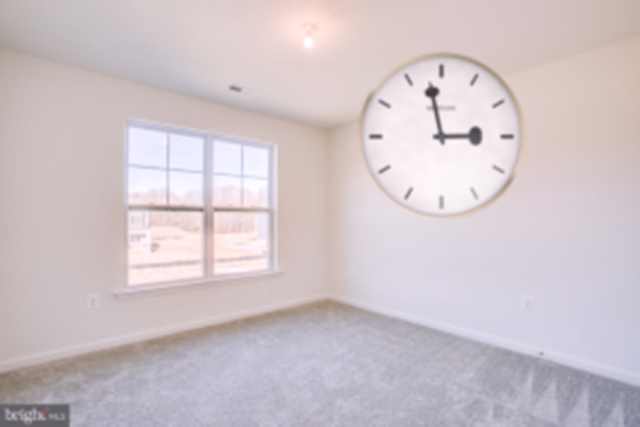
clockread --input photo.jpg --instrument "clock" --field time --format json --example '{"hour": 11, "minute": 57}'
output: {"hour": 2, "minute": 58}
